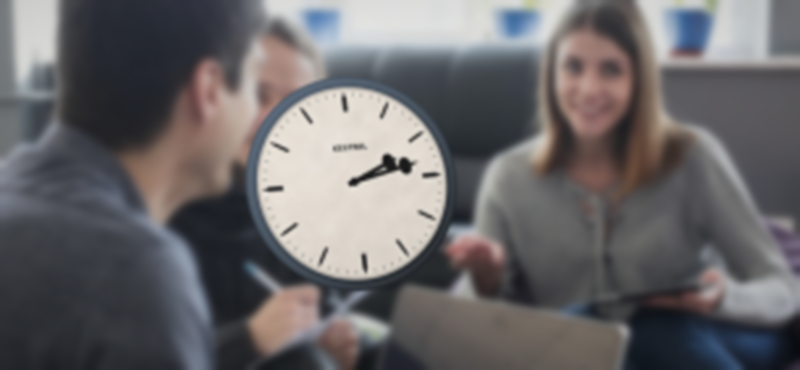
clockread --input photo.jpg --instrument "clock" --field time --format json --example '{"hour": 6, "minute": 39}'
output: {"hour": 2, "minute": 13}
